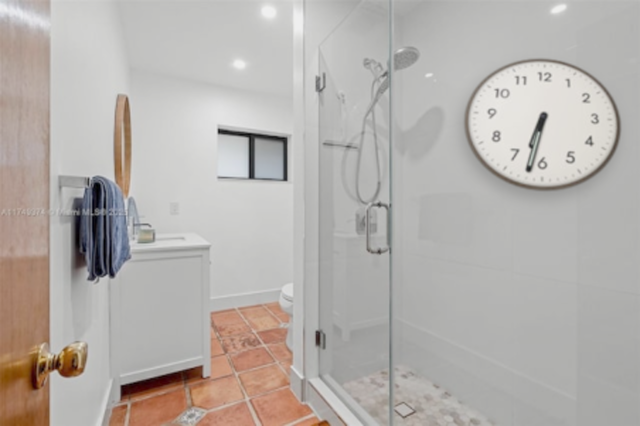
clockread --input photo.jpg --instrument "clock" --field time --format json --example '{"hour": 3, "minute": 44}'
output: {"hour": 6, "minute": 32}
